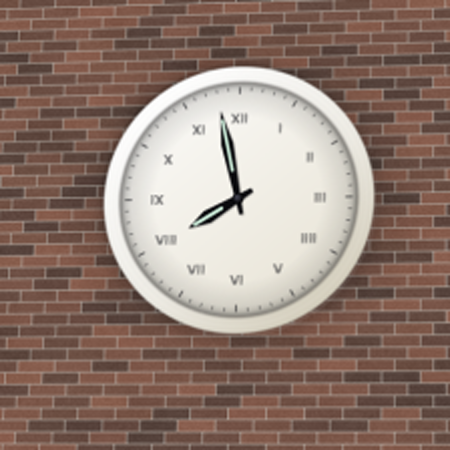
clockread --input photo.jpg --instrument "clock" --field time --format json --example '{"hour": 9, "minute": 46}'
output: {"hour": 7, "minute": 58}
